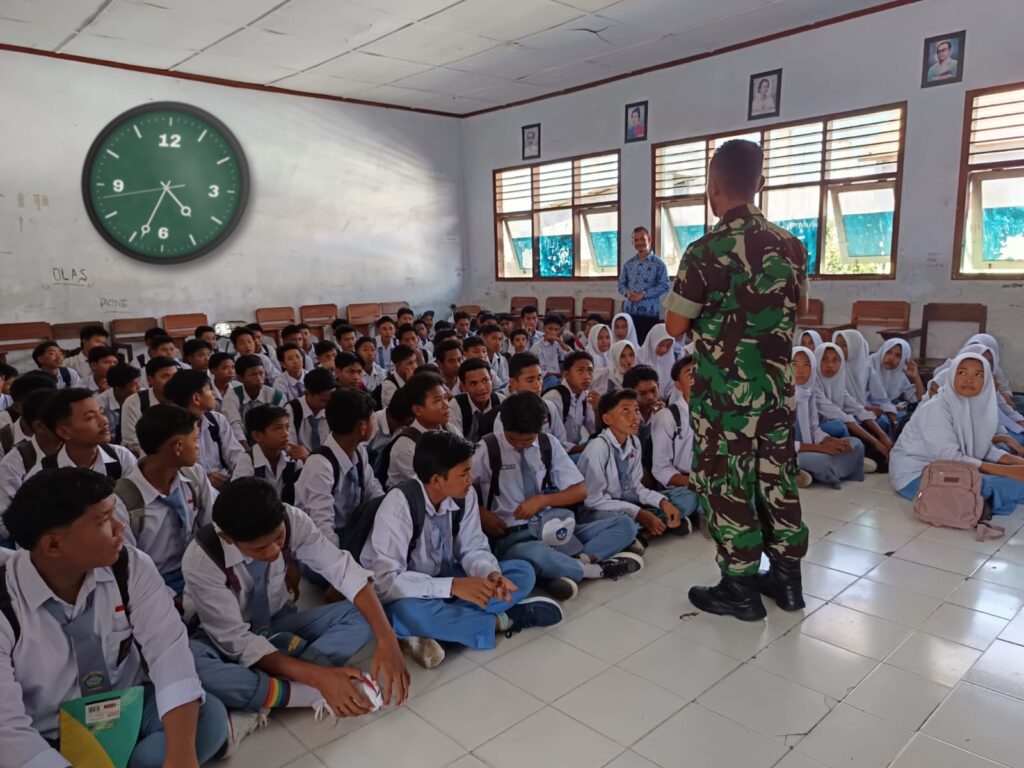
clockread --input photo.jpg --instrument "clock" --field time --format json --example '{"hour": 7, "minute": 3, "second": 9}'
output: {"hour": 4, "minute": 33, "second": 43}
